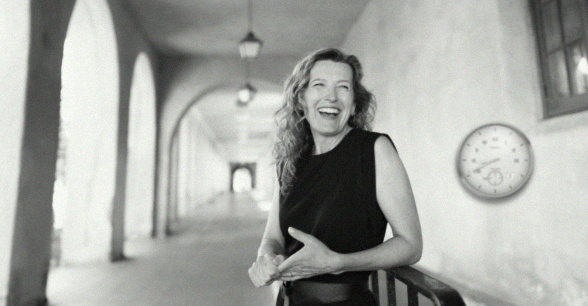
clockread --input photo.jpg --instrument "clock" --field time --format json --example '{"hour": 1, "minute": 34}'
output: {"hour": 8, "minute": 41}
